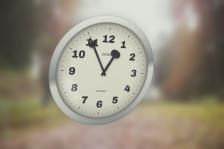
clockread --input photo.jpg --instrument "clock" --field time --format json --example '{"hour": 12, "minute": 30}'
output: {"hour": 12, "minute": 55}
